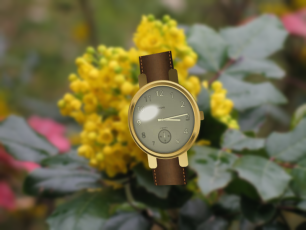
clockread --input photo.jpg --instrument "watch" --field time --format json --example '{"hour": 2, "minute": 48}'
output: {"hour": 3, "minute": 14}
